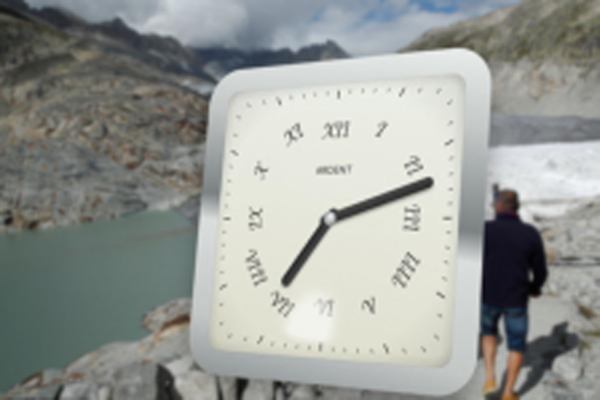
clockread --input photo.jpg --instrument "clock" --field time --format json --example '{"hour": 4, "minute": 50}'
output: {"hour": 7, "minute": 12}
